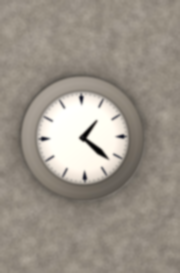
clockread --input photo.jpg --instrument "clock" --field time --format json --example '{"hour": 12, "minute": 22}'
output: {"hour": 1, "minute": 22}
